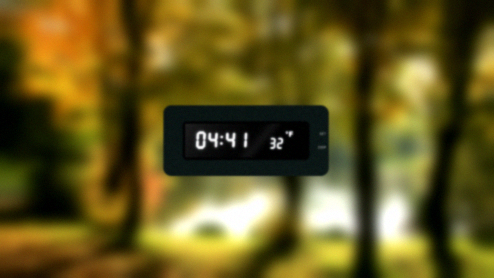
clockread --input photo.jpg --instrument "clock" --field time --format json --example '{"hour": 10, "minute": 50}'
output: {"hour": 4, "minute": 41}
